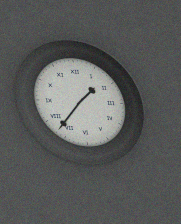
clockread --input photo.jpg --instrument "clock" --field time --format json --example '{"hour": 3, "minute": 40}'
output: {"hour": 1, "minute": 37}
